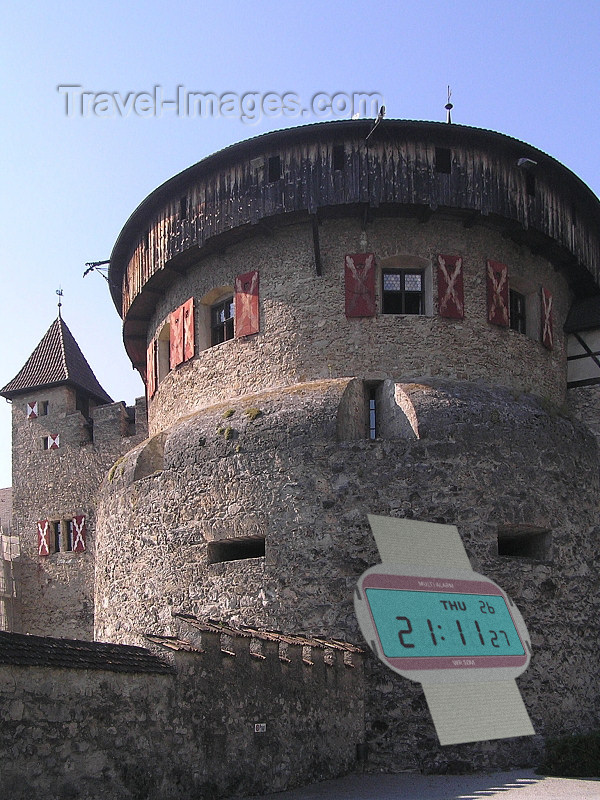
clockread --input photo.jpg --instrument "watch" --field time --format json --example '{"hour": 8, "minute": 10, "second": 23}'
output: {"hour": 21, "minute": 11, "second": 27}
